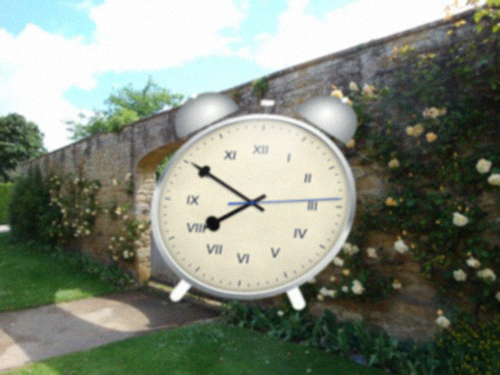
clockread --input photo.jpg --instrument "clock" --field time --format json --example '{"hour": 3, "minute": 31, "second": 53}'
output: {"hour": 7, "minute": 50, "second": 14}
